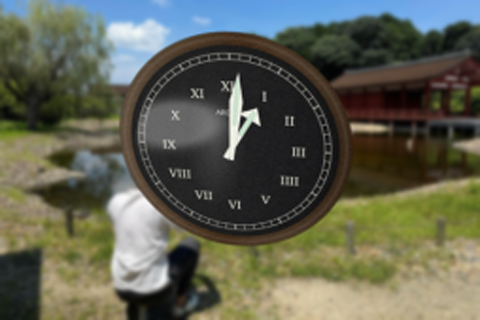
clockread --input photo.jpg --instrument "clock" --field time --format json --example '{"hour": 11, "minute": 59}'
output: {"hour": 1, "minute": 1}
